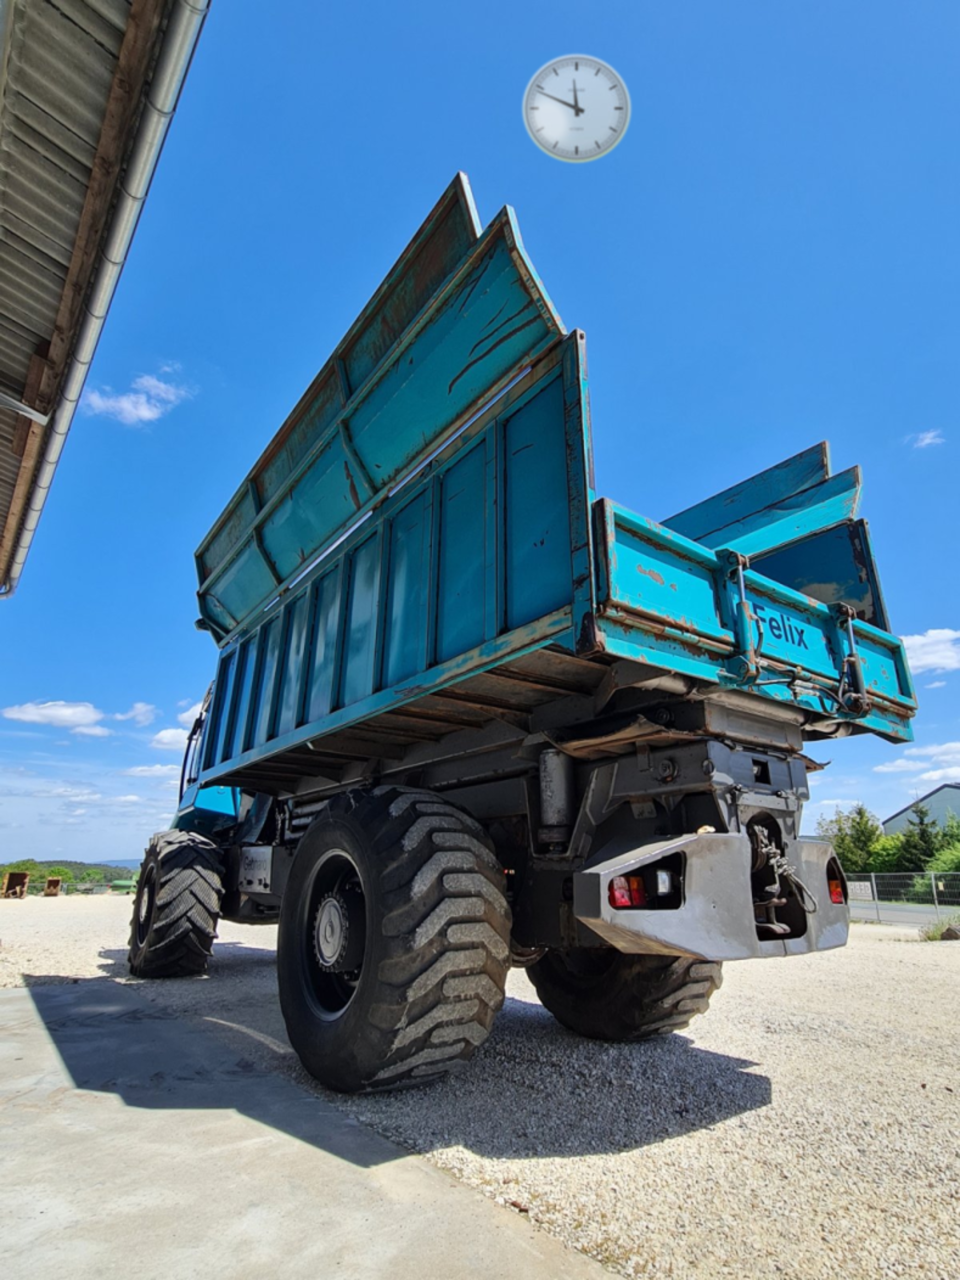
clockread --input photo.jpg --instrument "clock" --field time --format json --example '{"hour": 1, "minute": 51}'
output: {"hour": 11, "minute": 49}
